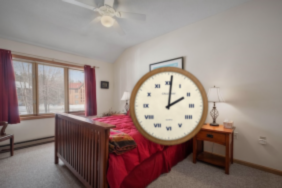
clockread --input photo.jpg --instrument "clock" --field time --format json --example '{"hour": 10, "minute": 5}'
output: {"hour": 2, "minute": 1}
